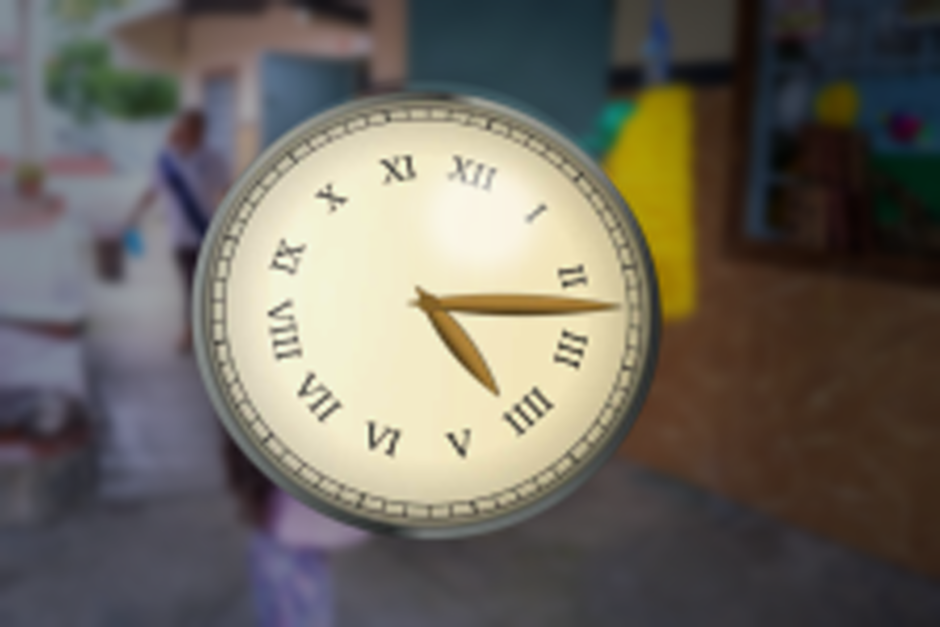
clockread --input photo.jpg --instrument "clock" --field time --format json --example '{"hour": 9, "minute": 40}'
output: {"hour": 4, "minute": 12}
